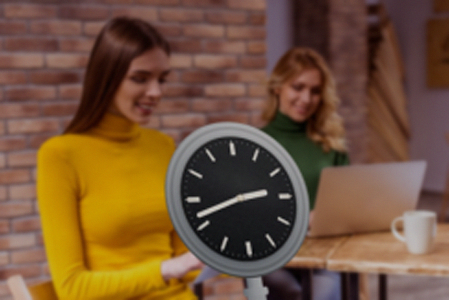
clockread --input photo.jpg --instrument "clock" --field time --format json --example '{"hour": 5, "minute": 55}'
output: {"hour": 2, "minute": 42}
